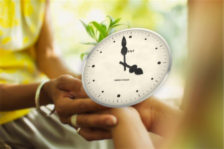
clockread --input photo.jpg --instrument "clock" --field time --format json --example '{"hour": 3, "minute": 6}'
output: {"hour": 3, "minute": 58}
